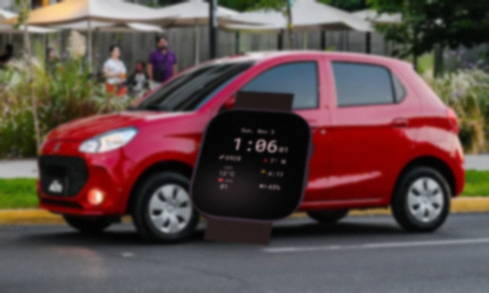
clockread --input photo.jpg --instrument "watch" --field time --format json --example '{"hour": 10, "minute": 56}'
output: {"hour": 1, "minute": 6}
